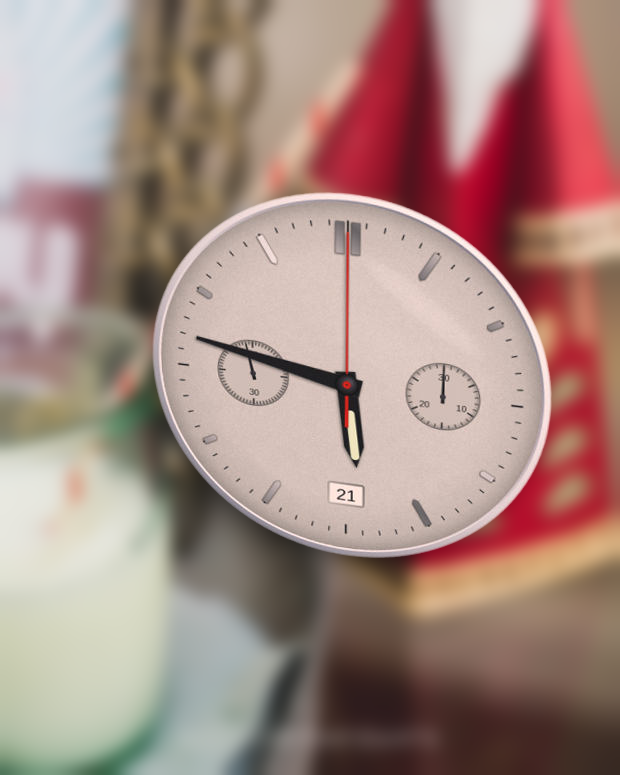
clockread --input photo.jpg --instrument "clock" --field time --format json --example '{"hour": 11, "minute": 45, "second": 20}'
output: {"hour": 5, "minute": 46, "second": 58}
